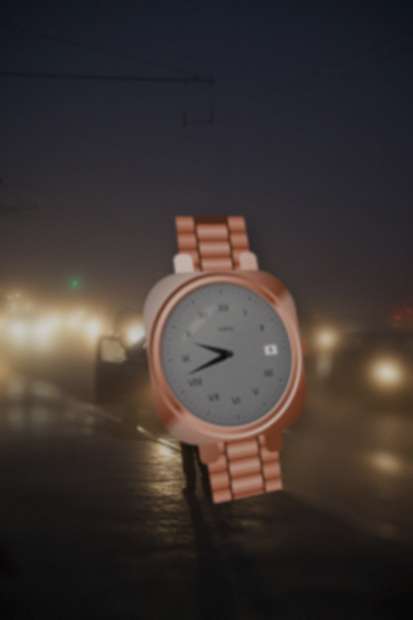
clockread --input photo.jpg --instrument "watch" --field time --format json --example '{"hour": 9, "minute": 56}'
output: {"hour": 9, "minute": 42}
